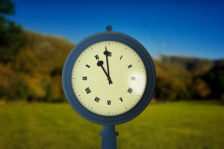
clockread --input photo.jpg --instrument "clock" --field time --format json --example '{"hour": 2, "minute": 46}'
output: {"hour": 10, "minute": 59}
